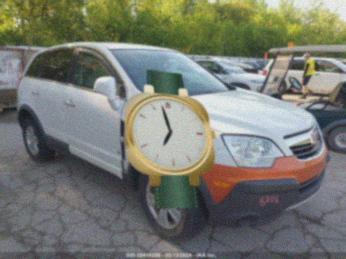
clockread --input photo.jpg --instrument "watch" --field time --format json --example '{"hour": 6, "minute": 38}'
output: {"hour": 6, "minute": 58}
